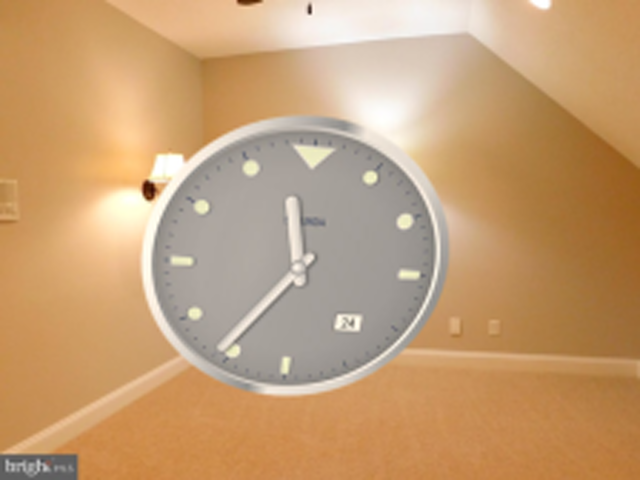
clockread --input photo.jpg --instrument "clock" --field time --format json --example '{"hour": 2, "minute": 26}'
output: {"hour": 11, "minute": 36}
